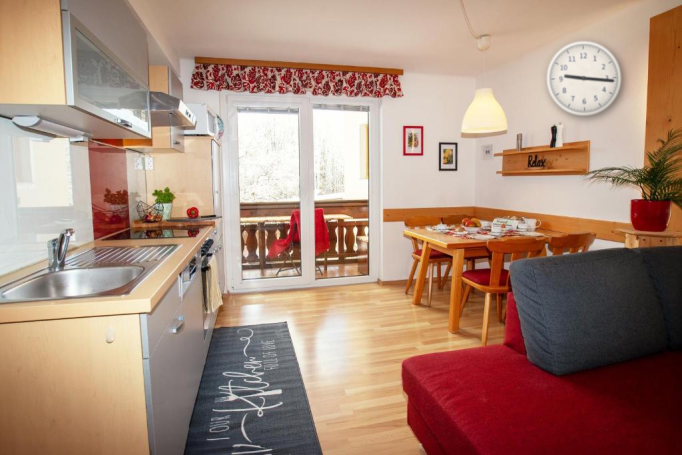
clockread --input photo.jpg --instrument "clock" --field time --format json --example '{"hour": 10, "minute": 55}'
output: {"hour": 9, "minute": 16}
